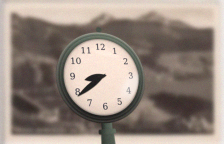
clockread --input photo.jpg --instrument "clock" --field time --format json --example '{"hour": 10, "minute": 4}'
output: {"hour": 8, "minute": 39}
